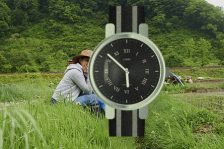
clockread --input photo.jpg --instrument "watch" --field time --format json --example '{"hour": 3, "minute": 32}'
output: {"hour": 5, "minute": 52}
